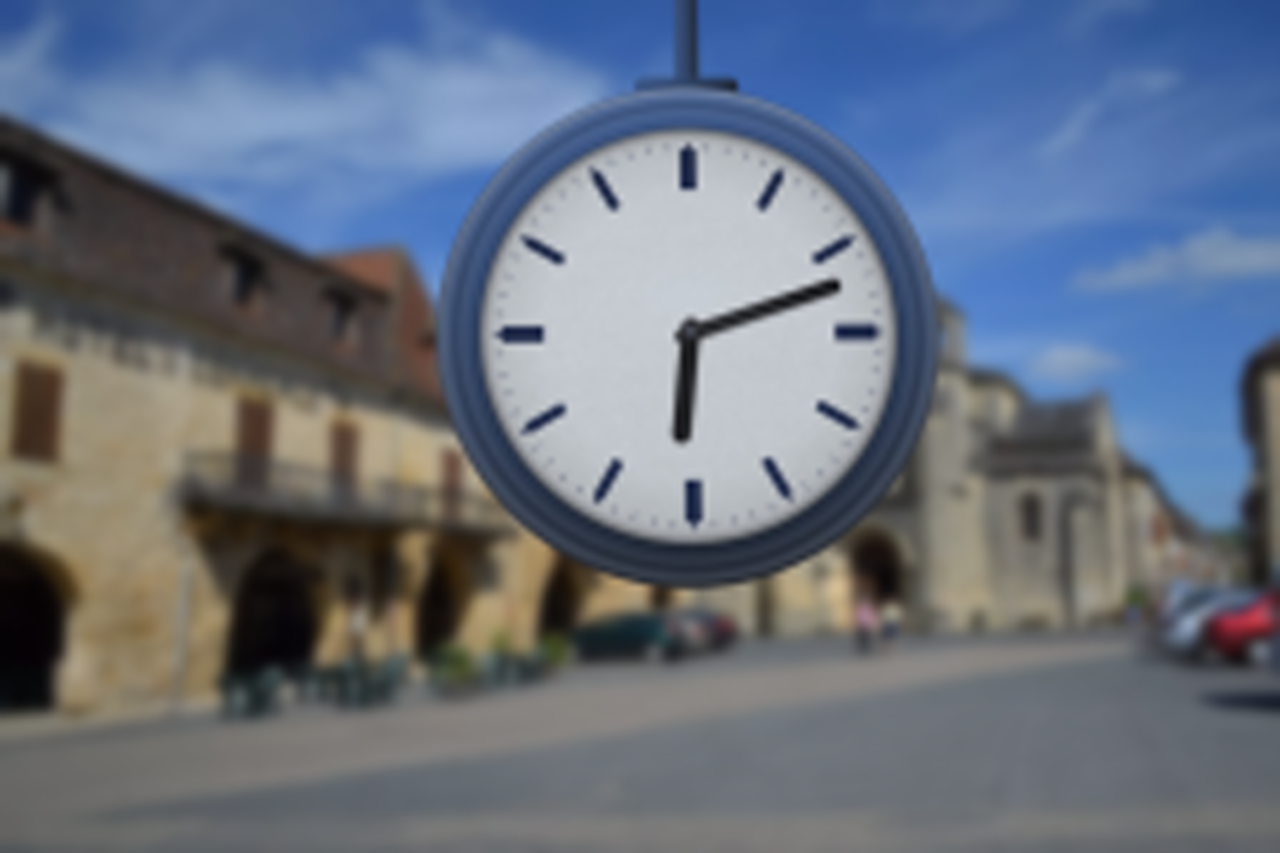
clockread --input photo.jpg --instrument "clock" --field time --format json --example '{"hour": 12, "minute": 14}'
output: {"hour": 6, "minute": 12}
